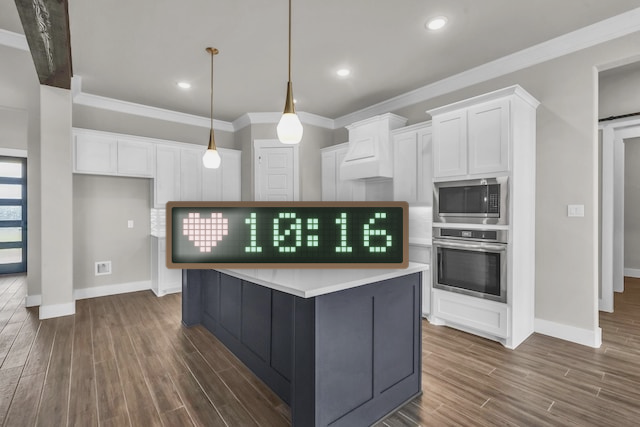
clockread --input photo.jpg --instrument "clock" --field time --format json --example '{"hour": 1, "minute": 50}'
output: {"hour": 10, "minute": 16}
